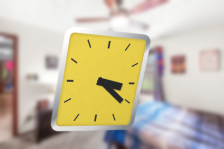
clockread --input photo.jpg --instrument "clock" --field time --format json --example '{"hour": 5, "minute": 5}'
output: {"hour": 3, "minute": 21}
